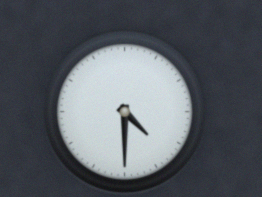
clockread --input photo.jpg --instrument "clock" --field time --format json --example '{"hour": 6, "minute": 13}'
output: {"hour": 4, "minute": 30}
